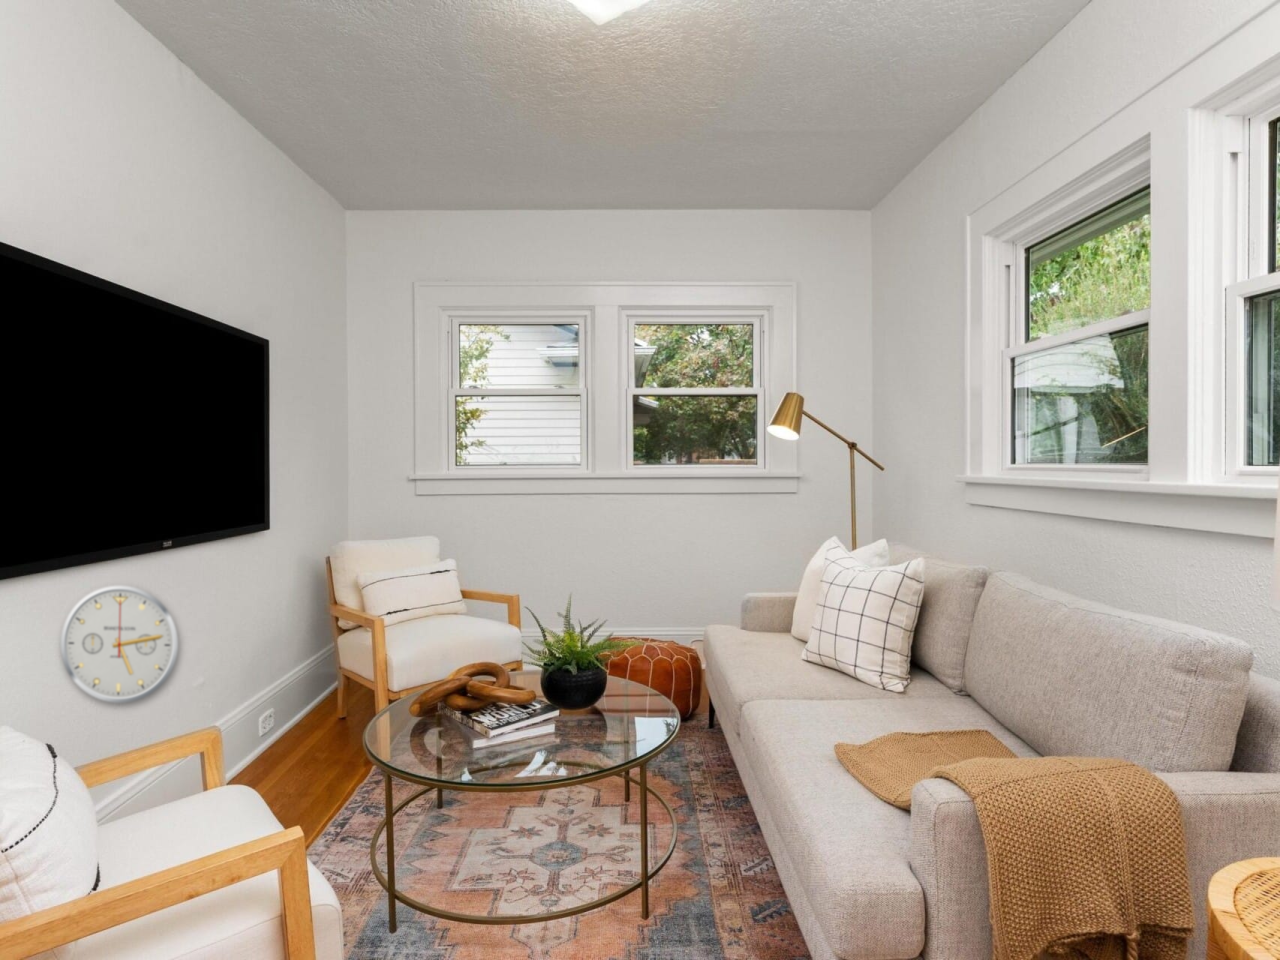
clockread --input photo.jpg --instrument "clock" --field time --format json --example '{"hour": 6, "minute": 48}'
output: {"hour": 5, "minute": 13}
